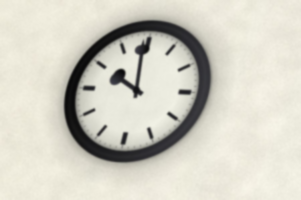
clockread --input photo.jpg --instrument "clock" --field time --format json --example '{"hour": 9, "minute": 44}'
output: {"hour": 9, "minute": 59}
